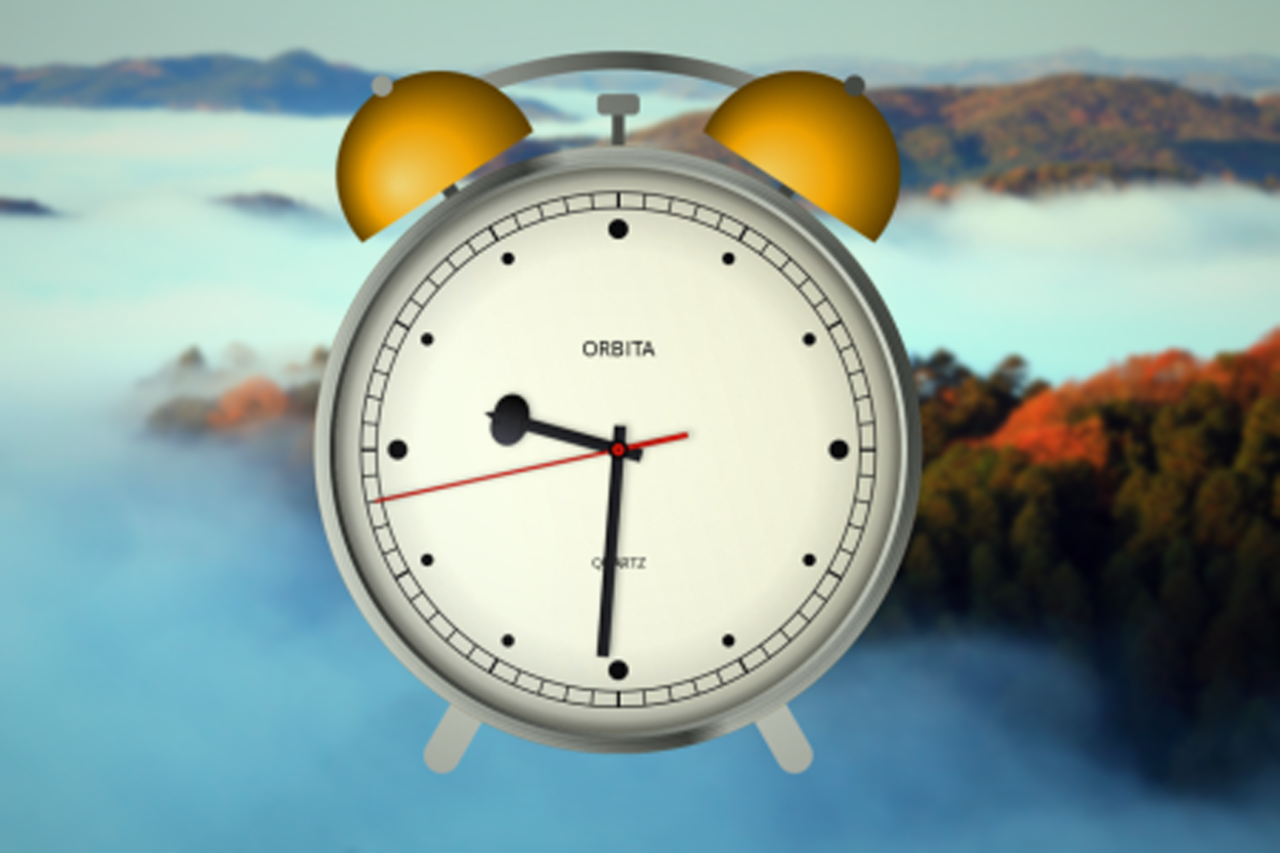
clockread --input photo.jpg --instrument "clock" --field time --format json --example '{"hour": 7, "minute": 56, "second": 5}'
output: {"hour": 9, "minute": 30, "second": 43}
